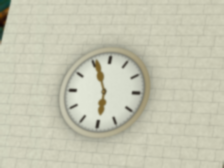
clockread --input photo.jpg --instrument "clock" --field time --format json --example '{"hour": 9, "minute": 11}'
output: {"hour": 5, "minute": 56}
